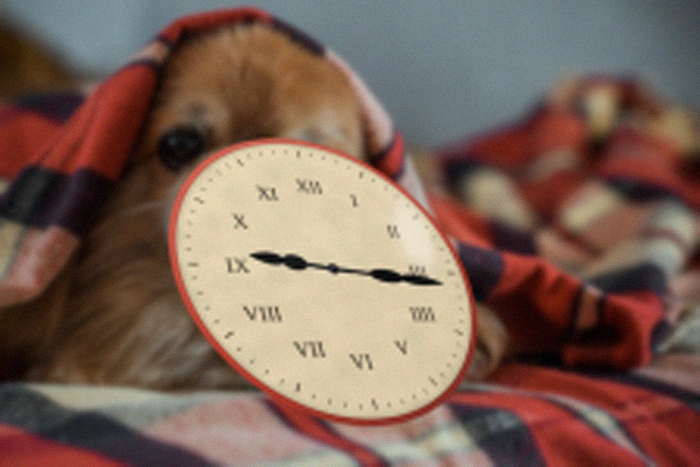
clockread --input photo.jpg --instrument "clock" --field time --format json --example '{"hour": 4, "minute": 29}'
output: {"hour": 9, "minute": 16}
